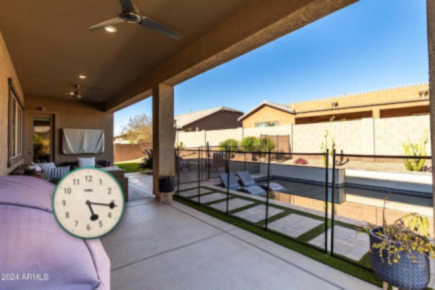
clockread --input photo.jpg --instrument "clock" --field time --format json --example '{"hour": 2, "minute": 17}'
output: {"hour": 5, "minute": 16}
